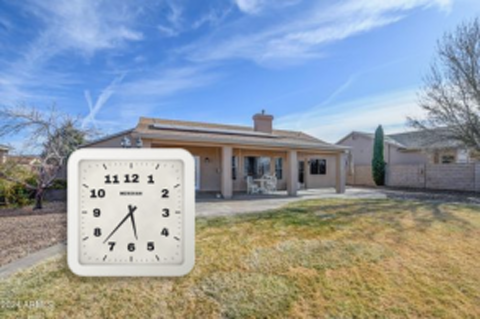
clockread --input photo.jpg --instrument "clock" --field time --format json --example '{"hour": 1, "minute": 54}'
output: {"hour": 5, "minute": 37}
